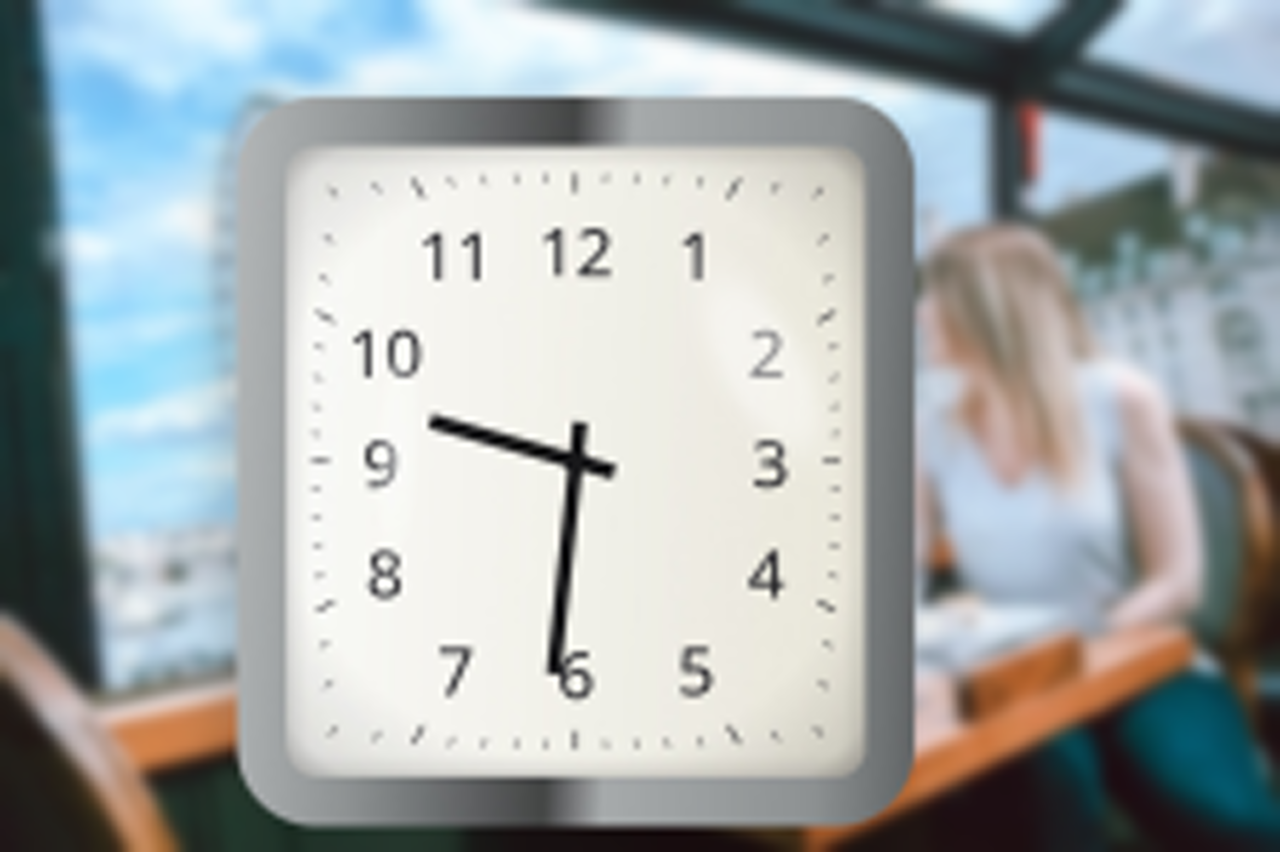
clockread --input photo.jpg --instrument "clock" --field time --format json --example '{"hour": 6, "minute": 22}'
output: {"hour": 9, "minute": 31}
